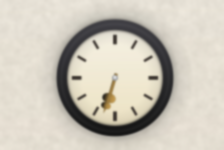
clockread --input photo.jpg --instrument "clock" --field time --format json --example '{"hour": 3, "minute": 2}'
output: {"hour": 6, "minute": 33}
